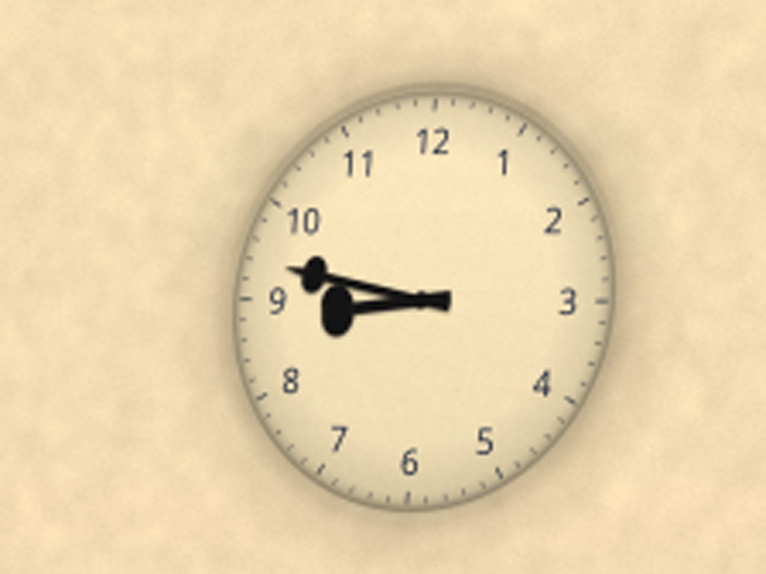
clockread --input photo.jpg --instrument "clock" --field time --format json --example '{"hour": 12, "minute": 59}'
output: {"hour": 8, "minute": 47}
